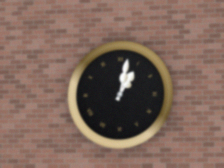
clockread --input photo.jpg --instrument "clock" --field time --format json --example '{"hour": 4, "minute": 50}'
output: {"hour": 1, "minute": 2}
